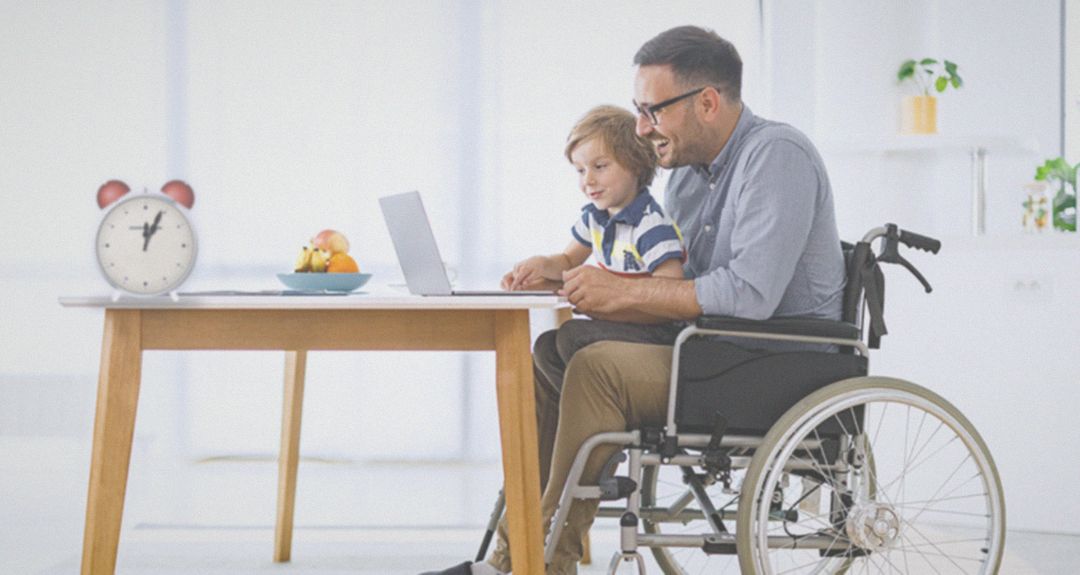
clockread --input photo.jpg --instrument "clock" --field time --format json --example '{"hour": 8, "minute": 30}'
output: {"hour": 12, "minute": 4}
